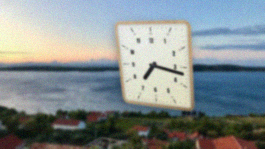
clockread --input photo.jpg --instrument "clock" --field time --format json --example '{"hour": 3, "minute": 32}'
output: {"hour": 7, "minute": 17}
